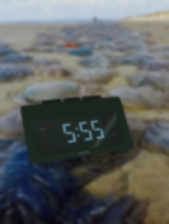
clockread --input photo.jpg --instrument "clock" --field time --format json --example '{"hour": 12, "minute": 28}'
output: {"hour": 5, "minute": 55}
